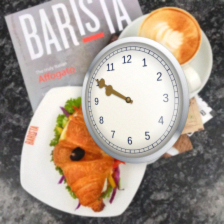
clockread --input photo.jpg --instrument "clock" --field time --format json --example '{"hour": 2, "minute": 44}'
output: {"hour": 9, "minute": 50}
